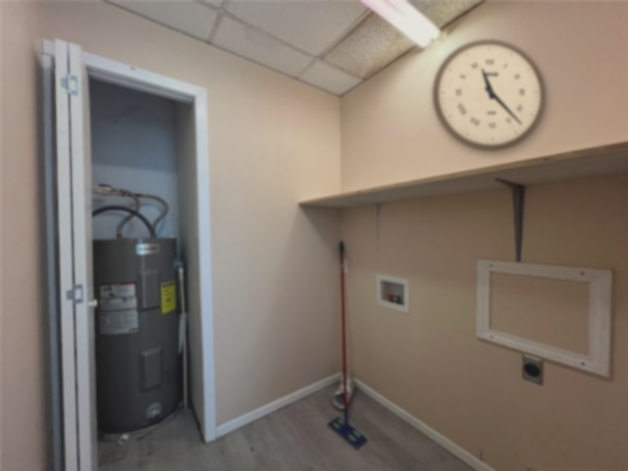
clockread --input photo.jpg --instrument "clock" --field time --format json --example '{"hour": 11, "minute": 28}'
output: {"hour": 11, "minute": 23}
